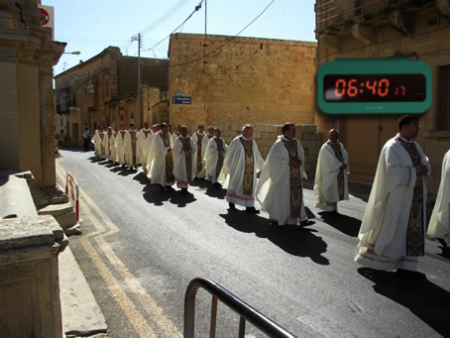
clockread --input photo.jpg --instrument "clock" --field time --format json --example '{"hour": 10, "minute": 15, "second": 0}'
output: {"hour": 6, "minute": 40, "second": 17}
